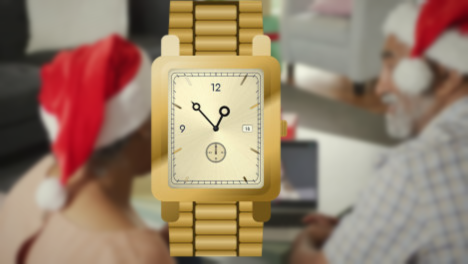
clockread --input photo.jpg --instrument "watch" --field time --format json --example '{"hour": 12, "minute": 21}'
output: {"hour": 12, "minute": 53}
